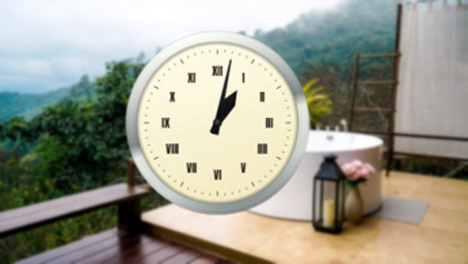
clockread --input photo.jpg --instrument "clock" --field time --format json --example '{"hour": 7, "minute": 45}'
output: {"hour": 1, "minute": 2}
